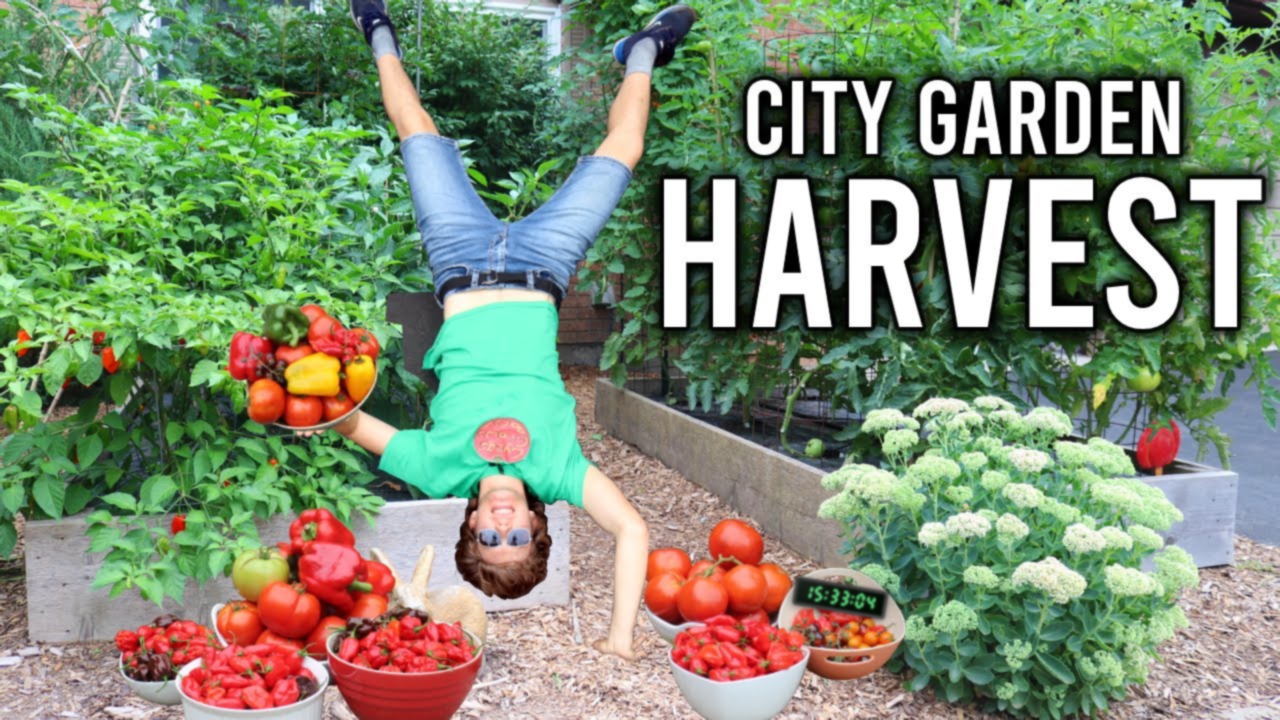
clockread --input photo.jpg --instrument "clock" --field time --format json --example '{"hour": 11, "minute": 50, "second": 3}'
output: {"hour": 15, "minute": 33, "second": 4}
